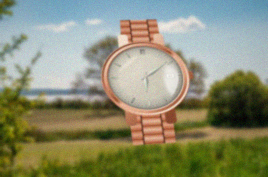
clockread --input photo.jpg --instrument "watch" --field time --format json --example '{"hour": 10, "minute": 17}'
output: {"hour": 6, "minute": 9}
